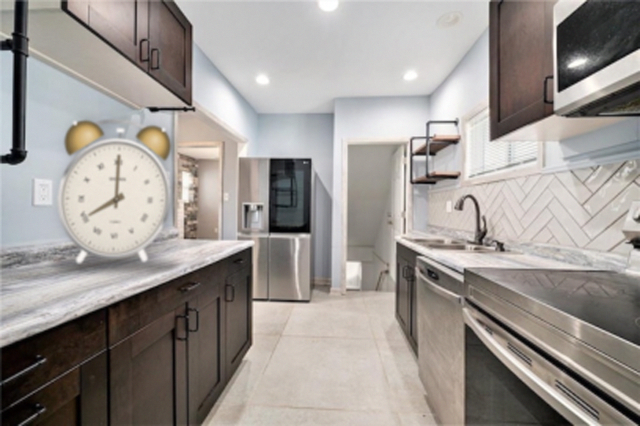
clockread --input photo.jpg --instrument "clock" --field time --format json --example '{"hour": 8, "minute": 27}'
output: {"hour": 8, "minute": 0}
